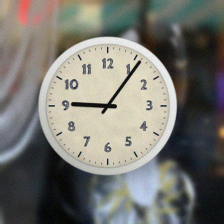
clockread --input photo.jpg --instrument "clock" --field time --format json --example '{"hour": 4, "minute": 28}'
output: {"hour": 9, "minute": 6}
